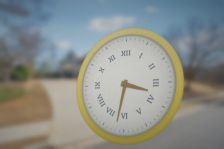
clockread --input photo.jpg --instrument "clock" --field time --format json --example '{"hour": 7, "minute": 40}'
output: {"hour": 3, "minute": 32}
